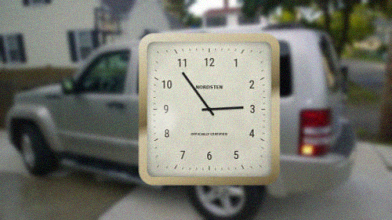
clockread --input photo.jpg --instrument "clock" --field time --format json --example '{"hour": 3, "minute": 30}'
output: {"hour": 2, "minute": 54}
